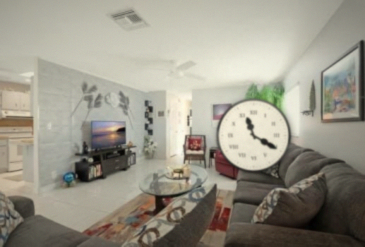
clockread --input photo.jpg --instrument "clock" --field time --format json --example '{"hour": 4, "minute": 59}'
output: {"hour": 11, "minute": 20}
